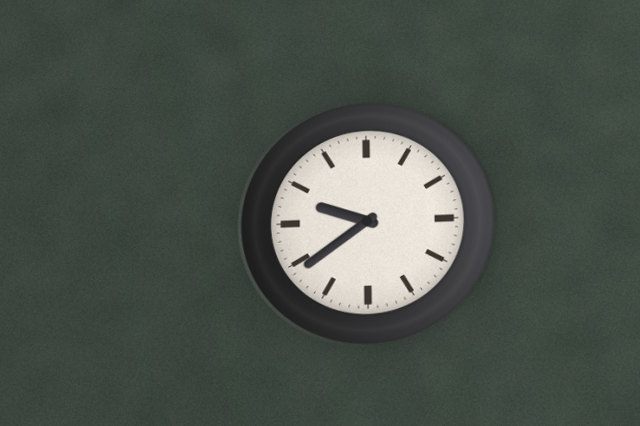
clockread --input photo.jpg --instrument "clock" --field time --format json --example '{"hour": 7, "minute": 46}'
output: {"hour": 9, "minute": 39}
